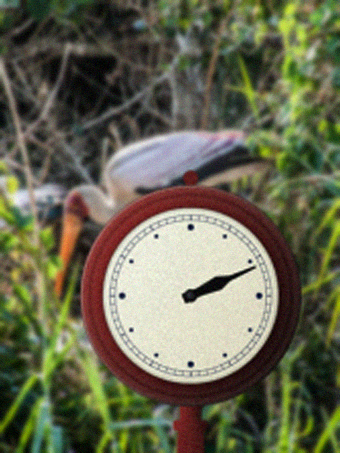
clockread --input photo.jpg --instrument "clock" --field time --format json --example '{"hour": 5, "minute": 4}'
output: {"hour": 2, "minute": 11}
